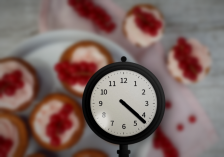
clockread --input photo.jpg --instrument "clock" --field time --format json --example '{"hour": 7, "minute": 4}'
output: {"hour": 4, "minute": 22}
